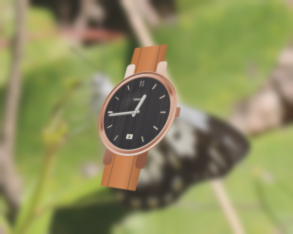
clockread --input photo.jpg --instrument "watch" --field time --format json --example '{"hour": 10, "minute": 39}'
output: {"hour": 12, "minute": 44}
